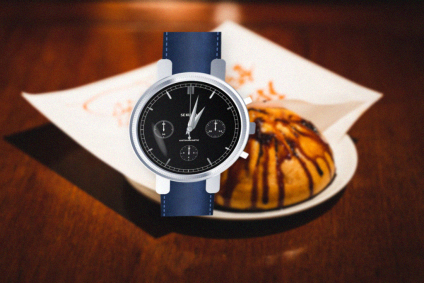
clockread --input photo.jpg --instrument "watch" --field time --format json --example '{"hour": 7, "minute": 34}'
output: {"hour": 1, "minute": 2}
